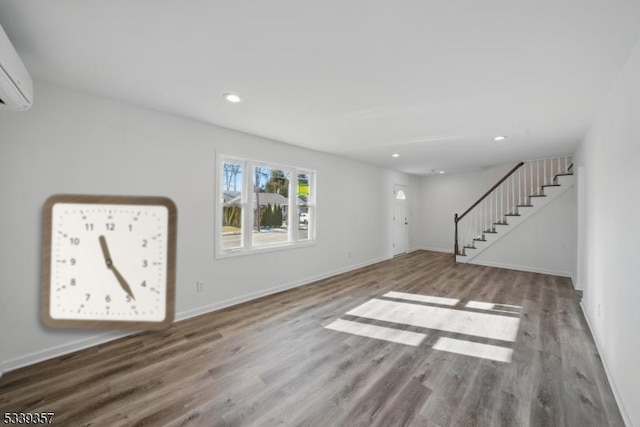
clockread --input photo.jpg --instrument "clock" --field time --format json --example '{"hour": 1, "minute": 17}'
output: {"hour": 11, "minute": 24}
